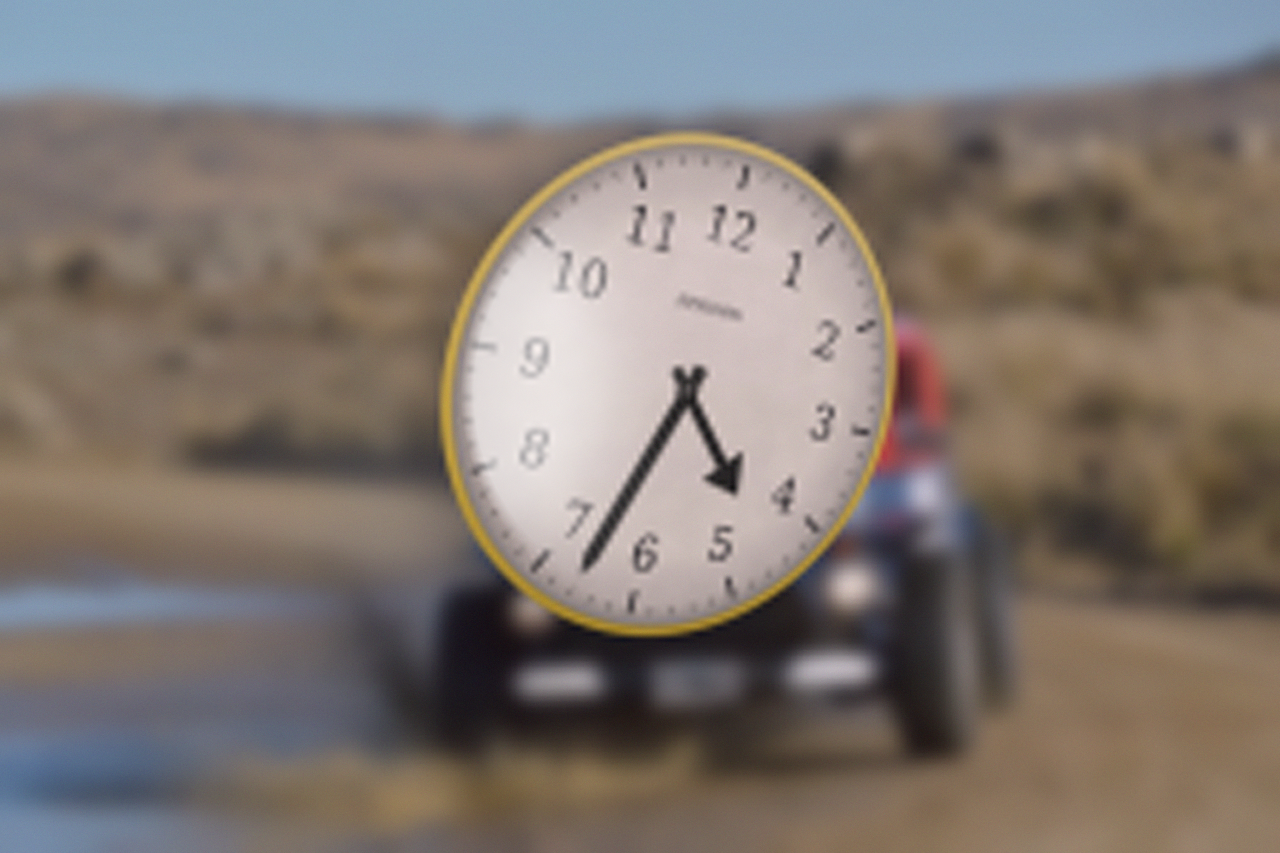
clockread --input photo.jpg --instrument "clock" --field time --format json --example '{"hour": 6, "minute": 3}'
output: {"hour": 4, "minute": 33}
